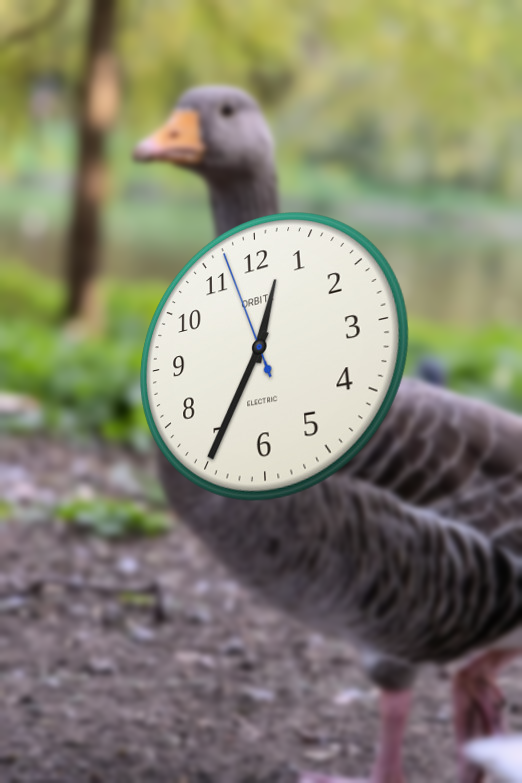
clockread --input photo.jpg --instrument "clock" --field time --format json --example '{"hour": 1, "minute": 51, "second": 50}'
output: {"hour": 12, "minute": 34, "second": 57}
